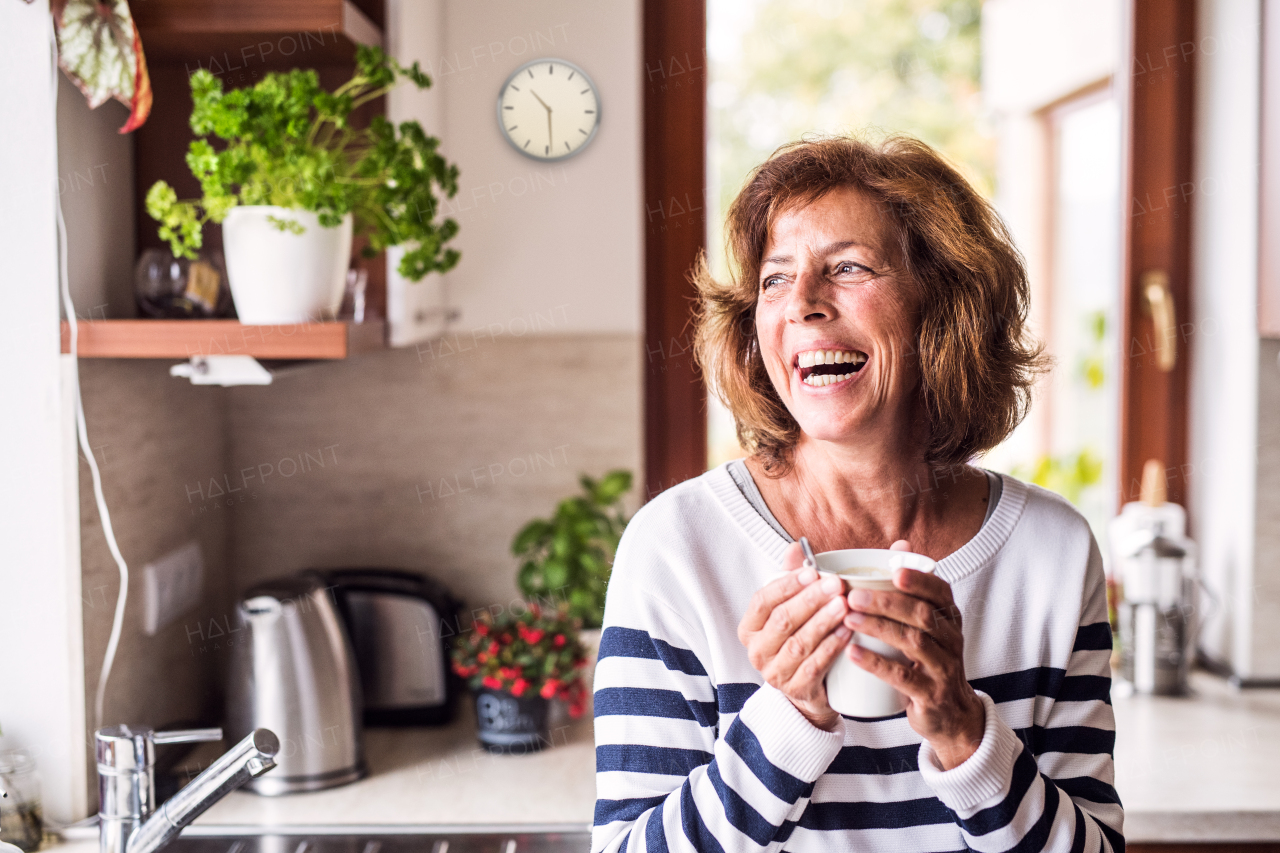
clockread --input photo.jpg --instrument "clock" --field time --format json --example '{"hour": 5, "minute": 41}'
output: {"hour": 10, "minute": 29}
